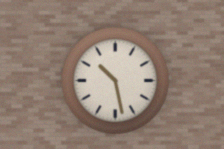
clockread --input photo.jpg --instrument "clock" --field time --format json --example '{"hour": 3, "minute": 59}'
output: {"hour": 10, "minute": 28}
